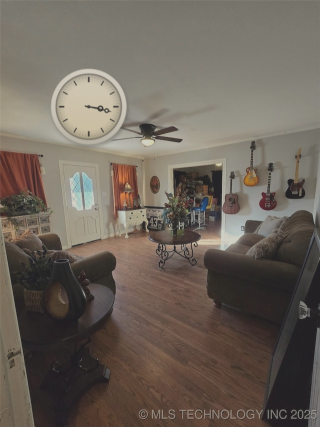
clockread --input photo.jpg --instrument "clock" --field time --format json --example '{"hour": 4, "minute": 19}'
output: {"hour": 3, "minute": 17}
